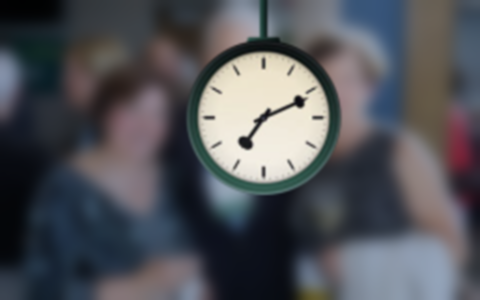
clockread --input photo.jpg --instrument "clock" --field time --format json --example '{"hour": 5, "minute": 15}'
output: {"hour": 7, "minute": 11}
